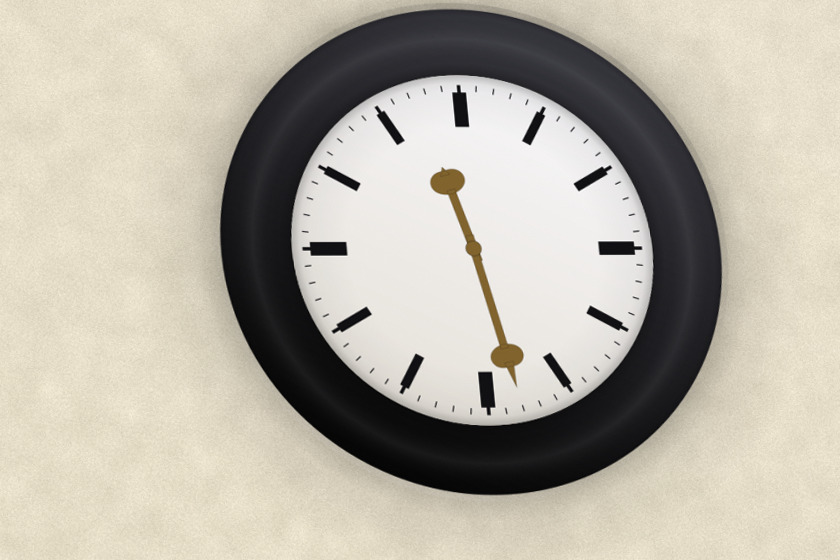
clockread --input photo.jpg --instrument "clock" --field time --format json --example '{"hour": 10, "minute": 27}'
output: {"hour": 11, "minute": 28}
